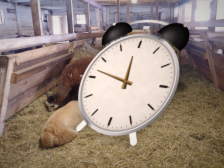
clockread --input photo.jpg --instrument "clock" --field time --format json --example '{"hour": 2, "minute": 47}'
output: {"hour": 11, "minute": 47}
